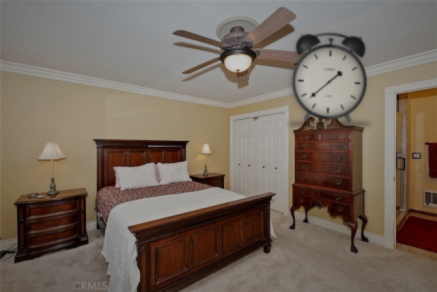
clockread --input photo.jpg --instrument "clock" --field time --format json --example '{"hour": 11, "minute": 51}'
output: {"hour": 1, "minute": 38}
